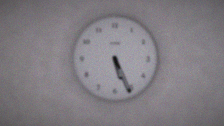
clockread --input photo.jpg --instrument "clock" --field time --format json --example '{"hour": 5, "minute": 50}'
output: {"hour": 5, "minute": 26}
